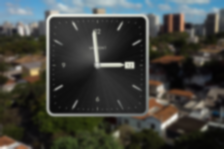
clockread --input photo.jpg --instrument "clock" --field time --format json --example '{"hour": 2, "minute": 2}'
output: {"hour": 2, "minute": 59}
